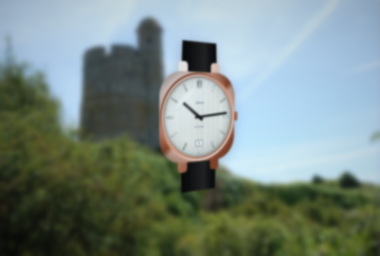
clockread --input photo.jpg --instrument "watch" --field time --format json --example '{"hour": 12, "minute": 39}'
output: {"hour": 10, "minute": 14}
